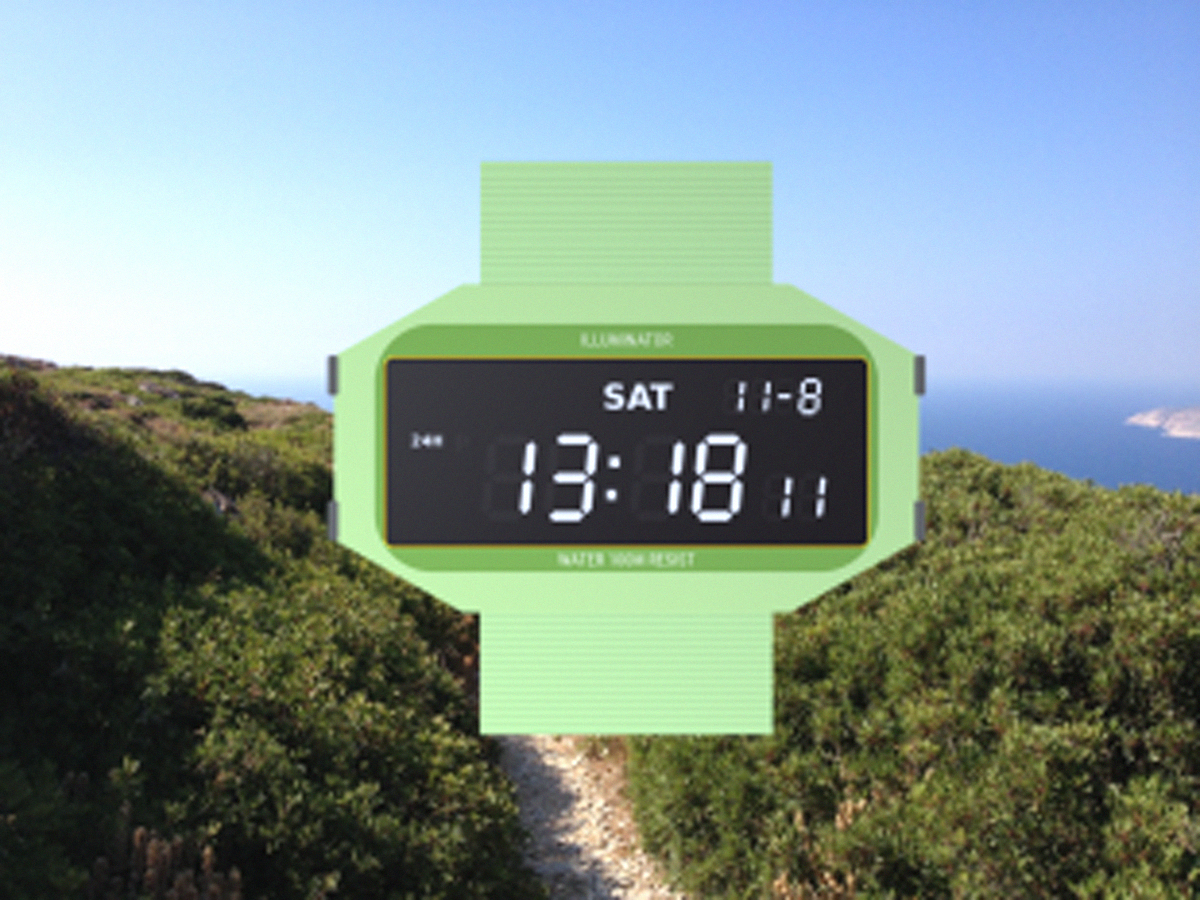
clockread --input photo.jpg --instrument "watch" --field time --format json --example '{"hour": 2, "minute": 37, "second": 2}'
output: {"hour": 13, "minute": 18, "second": 11}
